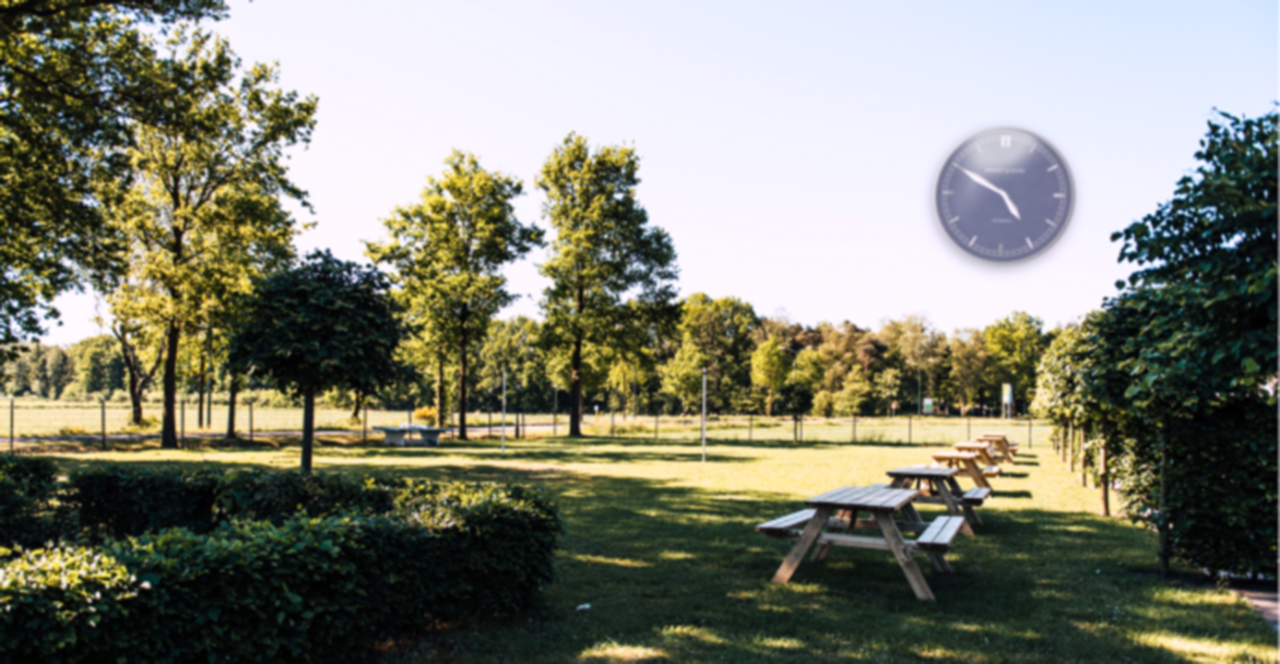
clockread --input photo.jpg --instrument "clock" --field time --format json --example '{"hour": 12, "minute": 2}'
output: {"hour": 4, "minute": 50}
